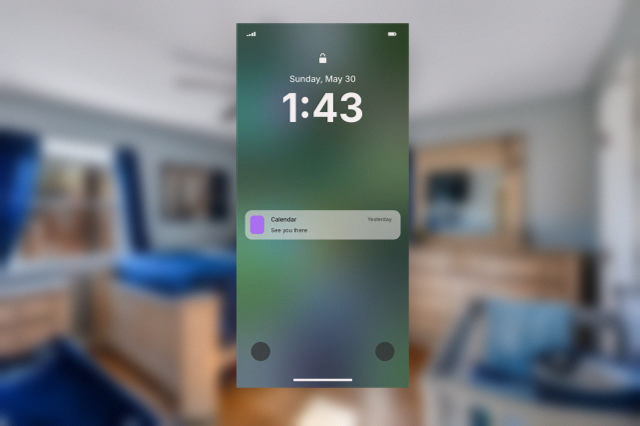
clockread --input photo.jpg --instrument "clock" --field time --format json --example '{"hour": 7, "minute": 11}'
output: {"hour": 1, "minute": 43}
